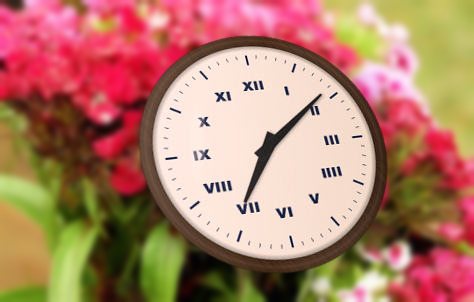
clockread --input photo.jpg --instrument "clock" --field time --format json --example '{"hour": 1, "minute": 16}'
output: {"hour": 7, "minute": 9}
